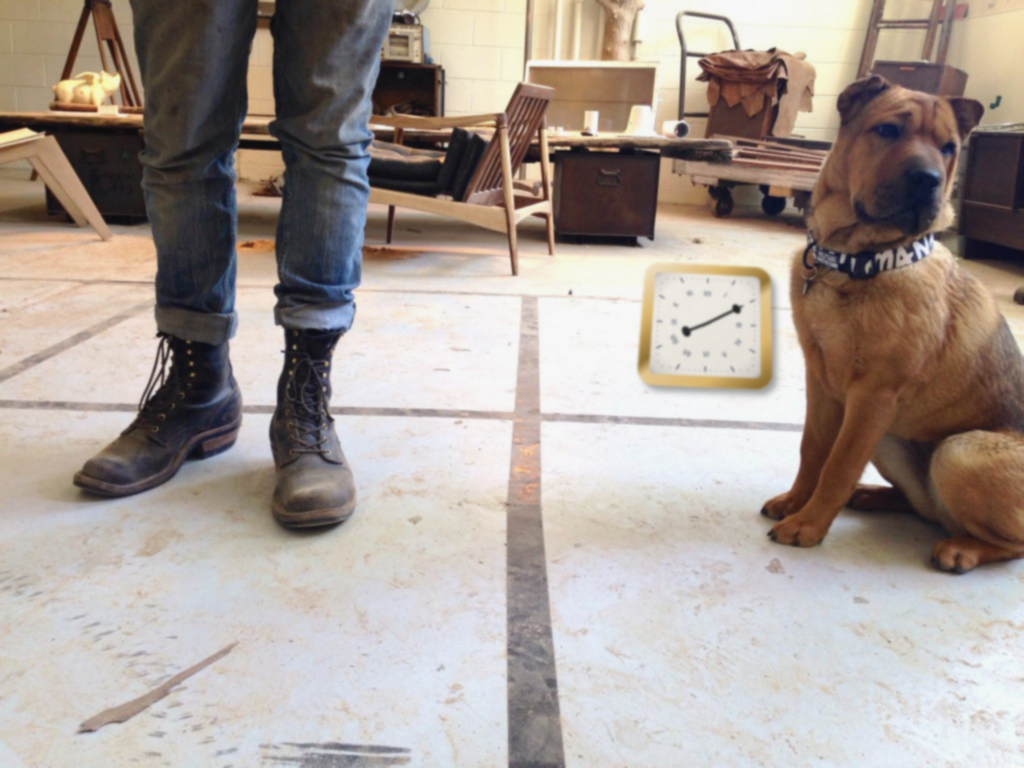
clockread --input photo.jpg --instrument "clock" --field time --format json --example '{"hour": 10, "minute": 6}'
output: {"hour": 8, "minute": 10}
